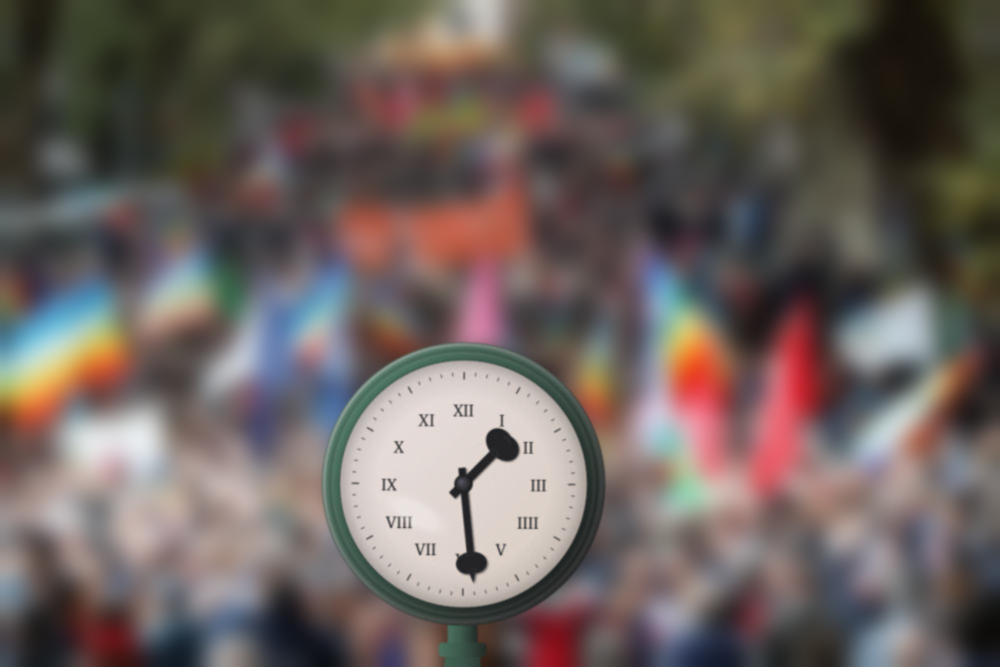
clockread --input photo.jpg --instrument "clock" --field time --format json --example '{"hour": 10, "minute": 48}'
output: {"hour": 1, "minute": 29}
